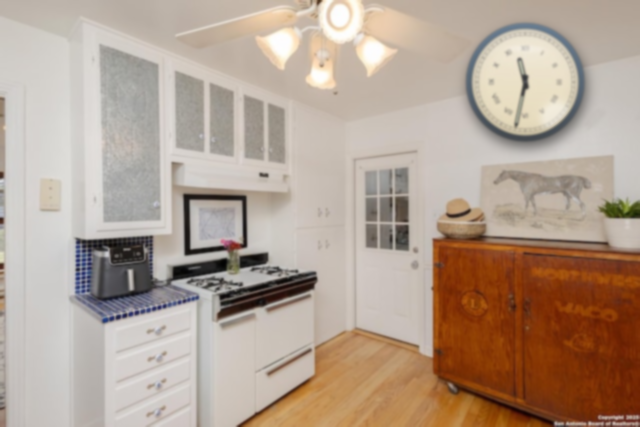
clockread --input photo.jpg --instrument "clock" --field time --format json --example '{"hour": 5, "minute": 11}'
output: {"hour": 11, "minute": 32}
